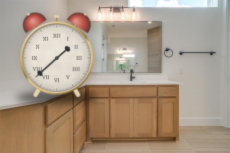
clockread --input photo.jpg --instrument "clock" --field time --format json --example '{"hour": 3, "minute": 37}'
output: {"hour": 1, "minute": 38}
